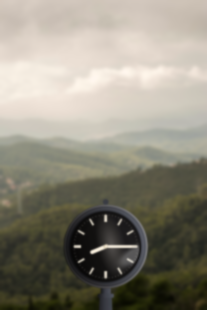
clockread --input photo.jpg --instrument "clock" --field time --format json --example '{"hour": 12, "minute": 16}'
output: {"hour": 8, "minute": 15}
